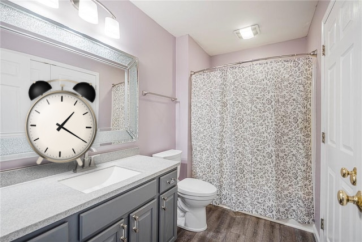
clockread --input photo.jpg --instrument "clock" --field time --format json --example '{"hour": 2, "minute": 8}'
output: {"hour": 1, "minute": 20}
